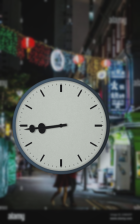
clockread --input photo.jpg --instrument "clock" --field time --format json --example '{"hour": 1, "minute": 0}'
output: {"hour": 8, "minute": 44}
